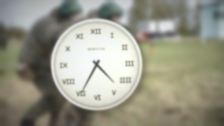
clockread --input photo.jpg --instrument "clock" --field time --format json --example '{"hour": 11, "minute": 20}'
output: {"hour": 4, "minute": 35}
